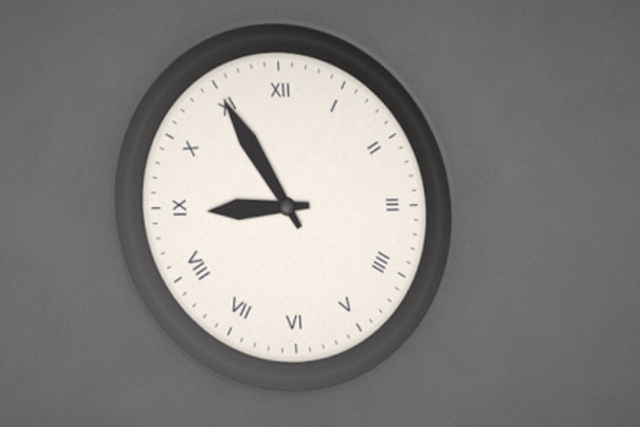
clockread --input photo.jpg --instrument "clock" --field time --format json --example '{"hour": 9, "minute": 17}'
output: {"hour": 8, "minute": 55}
